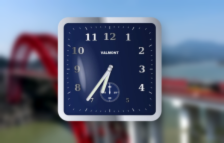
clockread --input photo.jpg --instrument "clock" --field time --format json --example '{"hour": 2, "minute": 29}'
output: {"hour": 6, "minute": 36}
